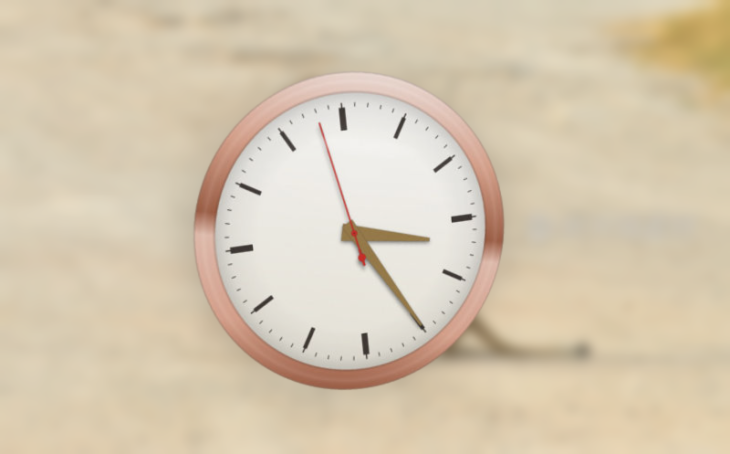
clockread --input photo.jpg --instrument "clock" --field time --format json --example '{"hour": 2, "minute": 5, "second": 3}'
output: {"hour": 3, "minute": 24, "second": 58}
